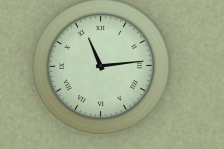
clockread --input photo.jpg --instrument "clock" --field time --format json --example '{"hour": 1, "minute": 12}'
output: {"hour": 11, "minute": 14}
